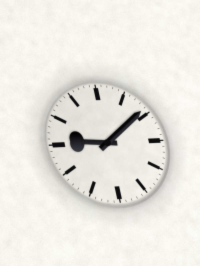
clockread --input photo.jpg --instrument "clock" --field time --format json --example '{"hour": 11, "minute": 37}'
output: {"hour": 9, "minute": 9}
